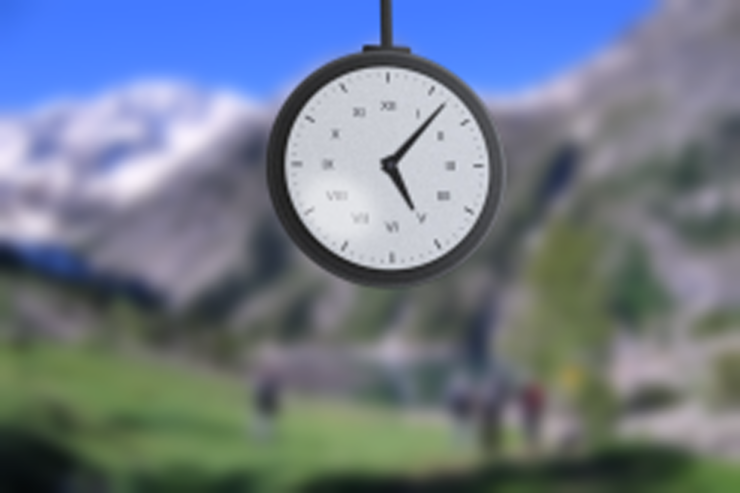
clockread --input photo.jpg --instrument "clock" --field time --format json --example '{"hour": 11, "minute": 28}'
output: {"hour": 5, "minute": 7}
